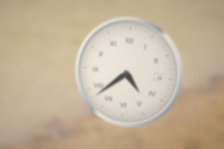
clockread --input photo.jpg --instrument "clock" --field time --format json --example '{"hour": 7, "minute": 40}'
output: {"hour": 4, "minute": 38}
